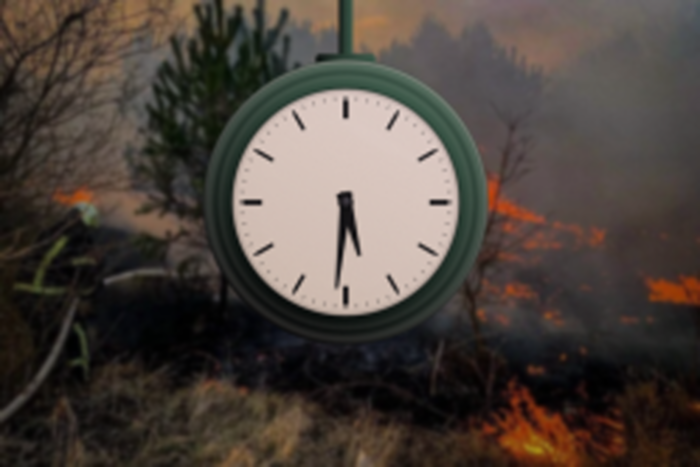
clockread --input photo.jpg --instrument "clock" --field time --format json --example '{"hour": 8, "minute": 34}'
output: {"hour": 5, "minute": 31}
